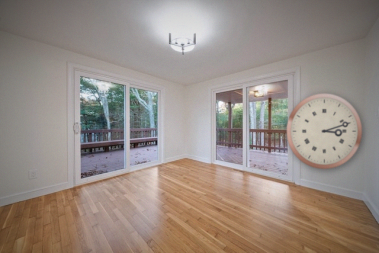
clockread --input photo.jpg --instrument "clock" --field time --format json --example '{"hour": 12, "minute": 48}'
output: {"hour": 3, "minute": 12}
